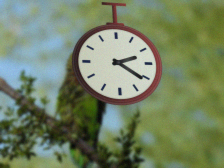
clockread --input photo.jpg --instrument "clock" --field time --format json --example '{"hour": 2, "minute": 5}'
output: {"hour": 2, "minute": 21}
